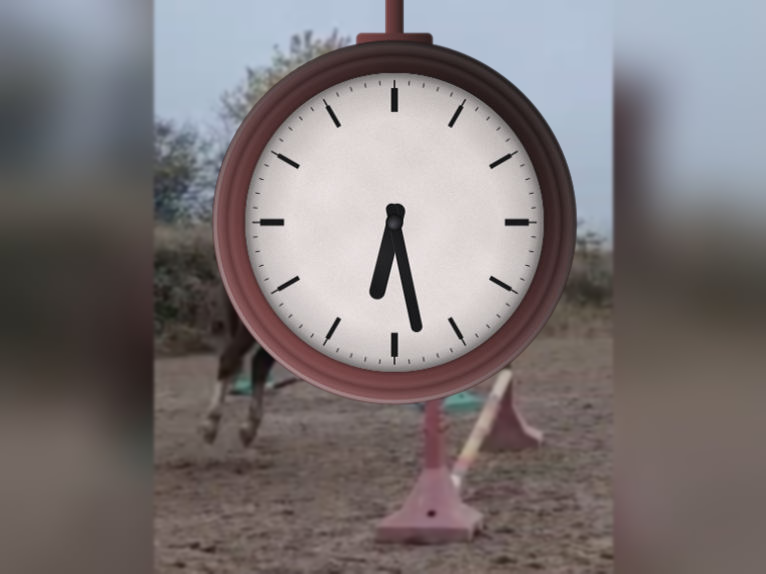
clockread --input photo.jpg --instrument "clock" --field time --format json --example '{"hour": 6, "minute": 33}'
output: {"hour": 6, "minute": 28}
